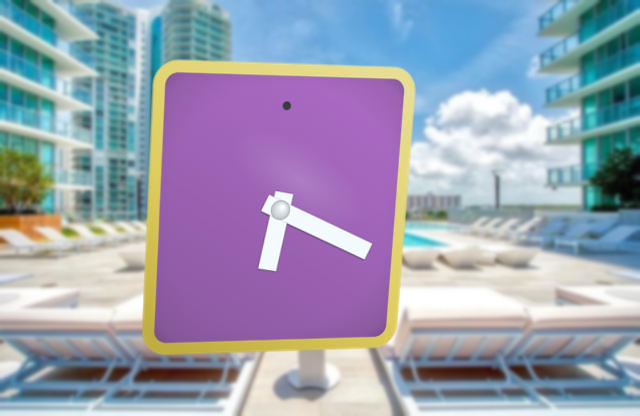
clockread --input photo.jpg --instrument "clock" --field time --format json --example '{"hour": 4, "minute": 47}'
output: {"hour": 6, "minute": 19}
